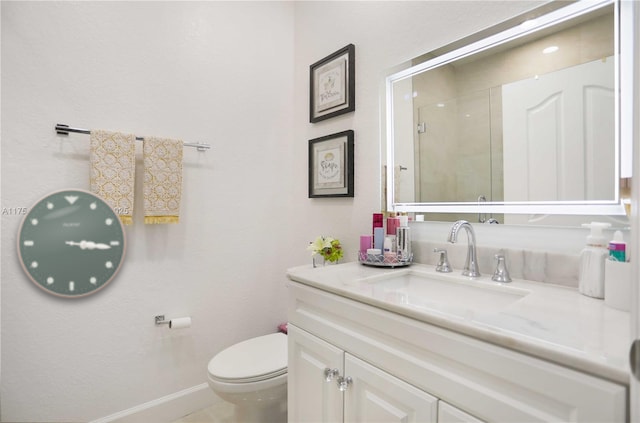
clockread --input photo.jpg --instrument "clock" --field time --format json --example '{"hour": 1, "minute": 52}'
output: {"hour": 3, "minute": 16}
